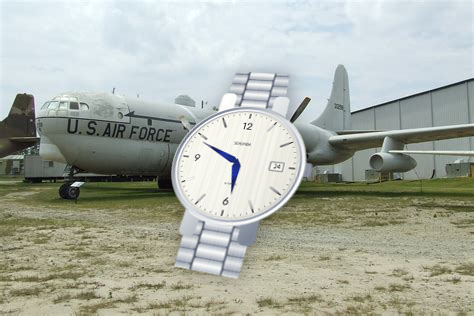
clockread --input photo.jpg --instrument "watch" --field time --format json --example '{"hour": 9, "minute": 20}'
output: {"hour": 5, "minute": 49}
